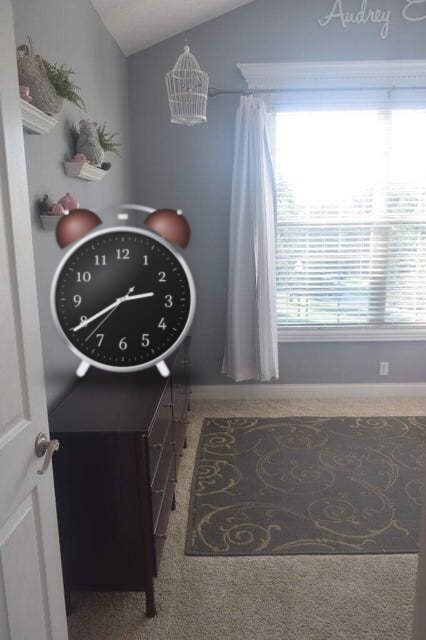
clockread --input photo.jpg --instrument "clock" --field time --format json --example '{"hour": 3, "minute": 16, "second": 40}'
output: {"hour": 2, "minute": 39, "second": 37}
